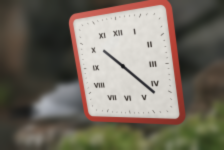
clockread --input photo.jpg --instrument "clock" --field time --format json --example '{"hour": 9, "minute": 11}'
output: {"hour": 10, "minute": 22}
